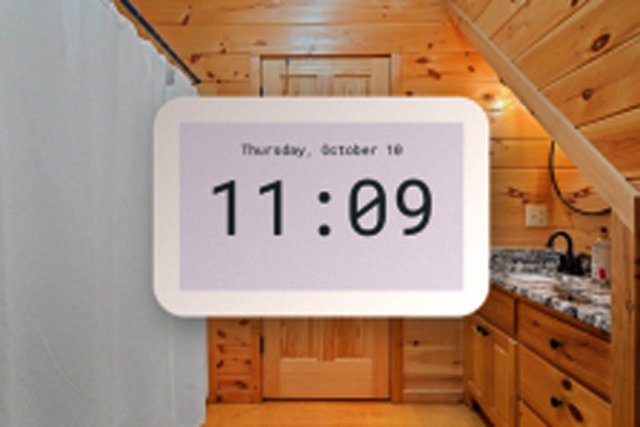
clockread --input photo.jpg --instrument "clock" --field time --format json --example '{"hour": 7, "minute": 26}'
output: {"hour": 11, "minute": 9}
